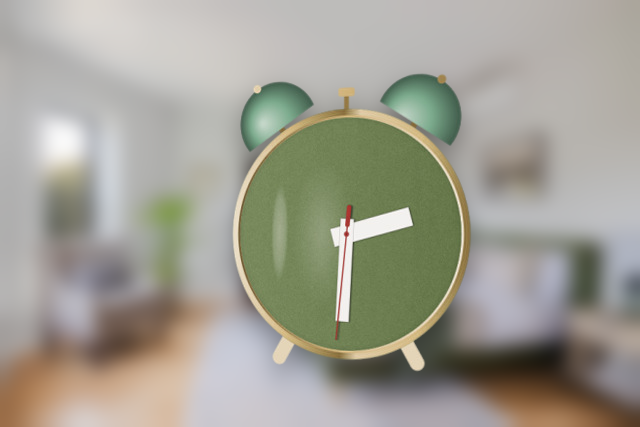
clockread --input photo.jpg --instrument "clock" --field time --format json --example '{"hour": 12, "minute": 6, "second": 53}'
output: {"hour": 2, "minute": 30, "second": 31}
